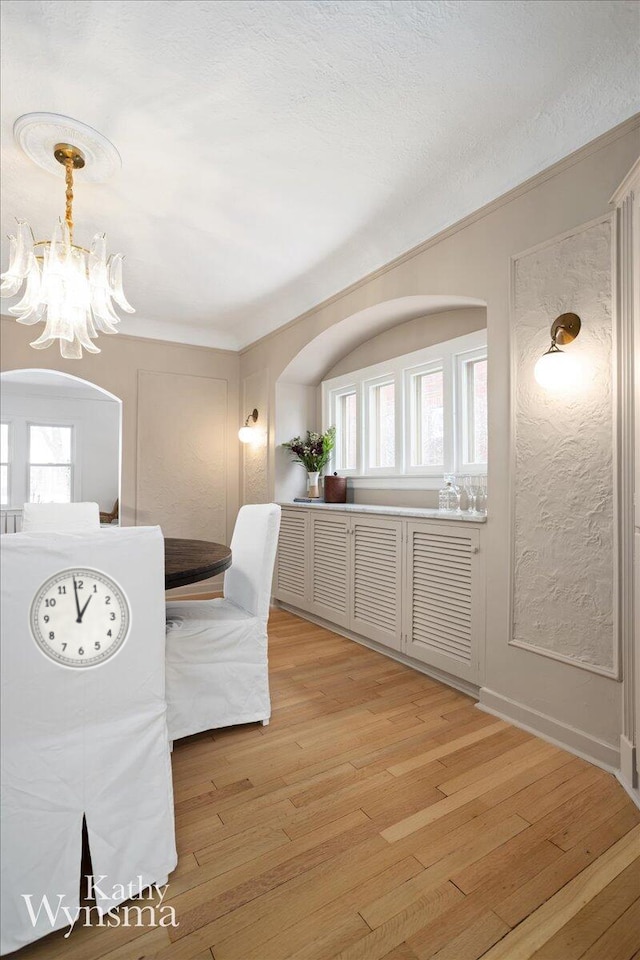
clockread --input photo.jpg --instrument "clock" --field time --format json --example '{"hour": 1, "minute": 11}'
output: {"hour": 12, "minute": 59}
